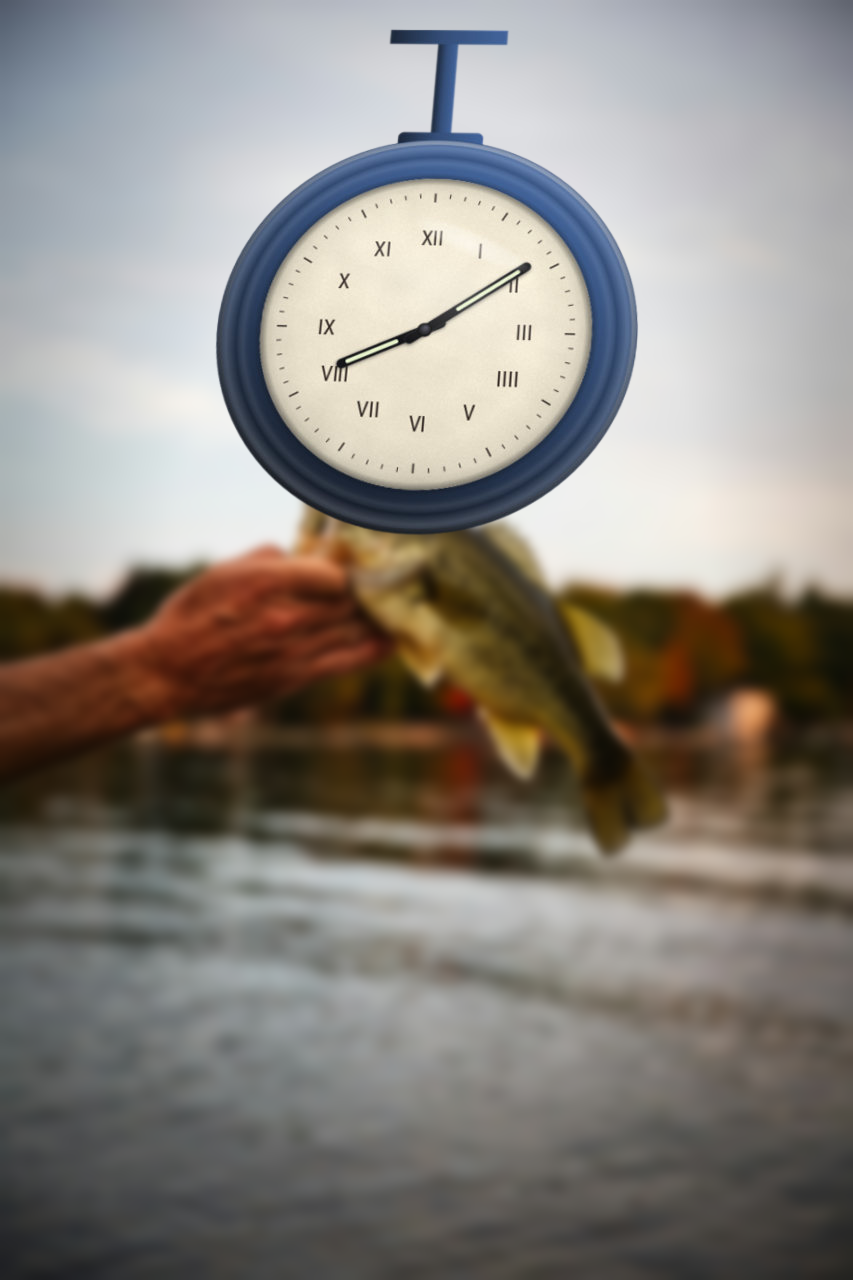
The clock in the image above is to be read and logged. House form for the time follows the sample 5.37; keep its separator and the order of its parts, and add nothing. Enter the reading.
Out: 8.09
